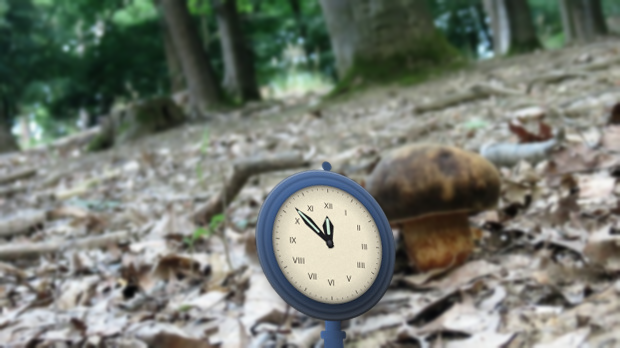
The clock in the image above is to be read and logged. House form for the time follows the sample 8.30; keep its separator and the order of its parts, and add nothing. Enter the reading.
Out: 11.52
